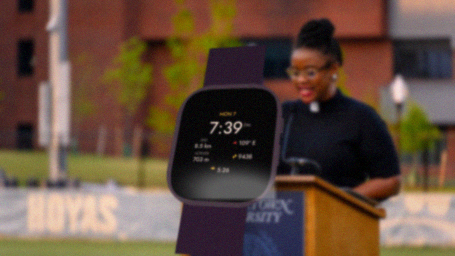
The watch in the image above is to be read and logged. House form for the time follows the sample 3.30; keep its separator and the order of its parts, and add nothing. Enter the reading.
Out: 7.39
